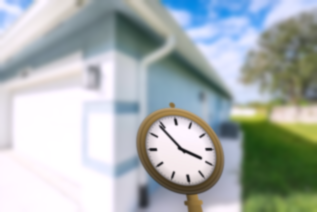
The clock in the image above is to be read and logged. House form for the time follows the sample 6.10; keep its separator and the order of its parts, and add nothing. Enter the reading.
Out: 3.54
